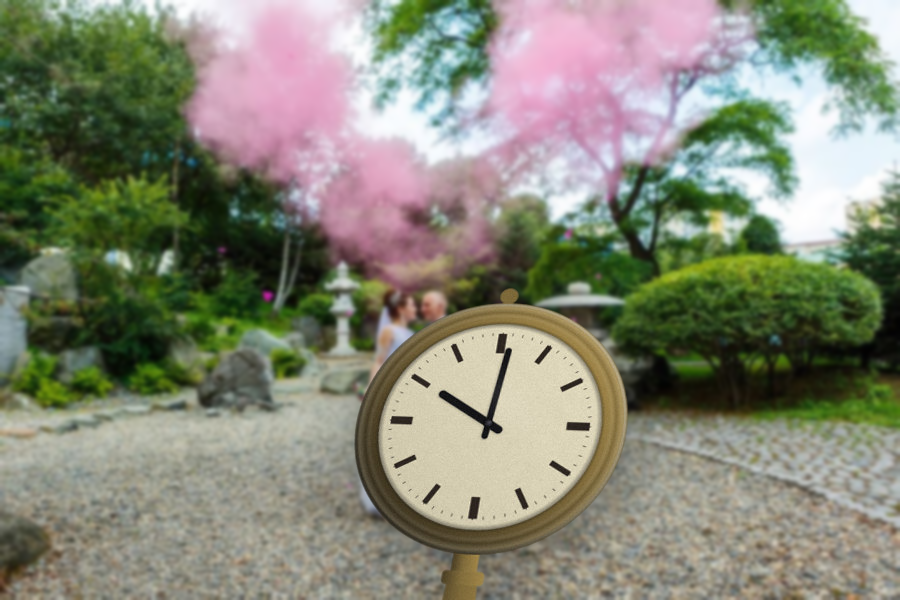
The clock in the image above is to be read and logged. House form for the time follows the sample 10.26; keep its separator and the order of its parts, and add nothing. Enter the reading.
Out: 10.01
